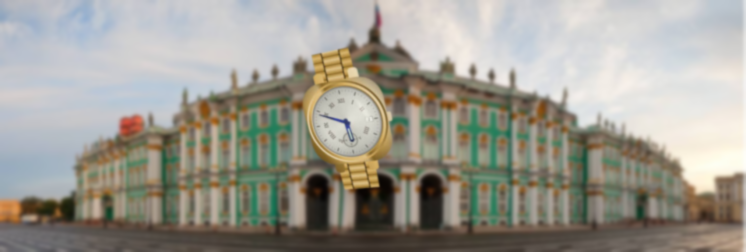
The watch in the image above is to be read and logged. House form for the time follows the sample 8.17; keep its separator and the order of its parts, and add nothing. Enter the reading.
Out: 5.49
